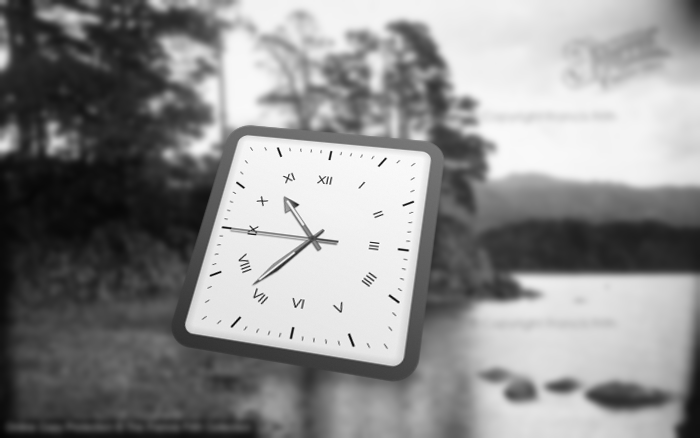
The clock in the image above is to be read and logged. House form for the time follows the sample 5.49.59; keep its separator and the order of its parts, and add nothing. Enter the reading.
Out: 10.36.45
